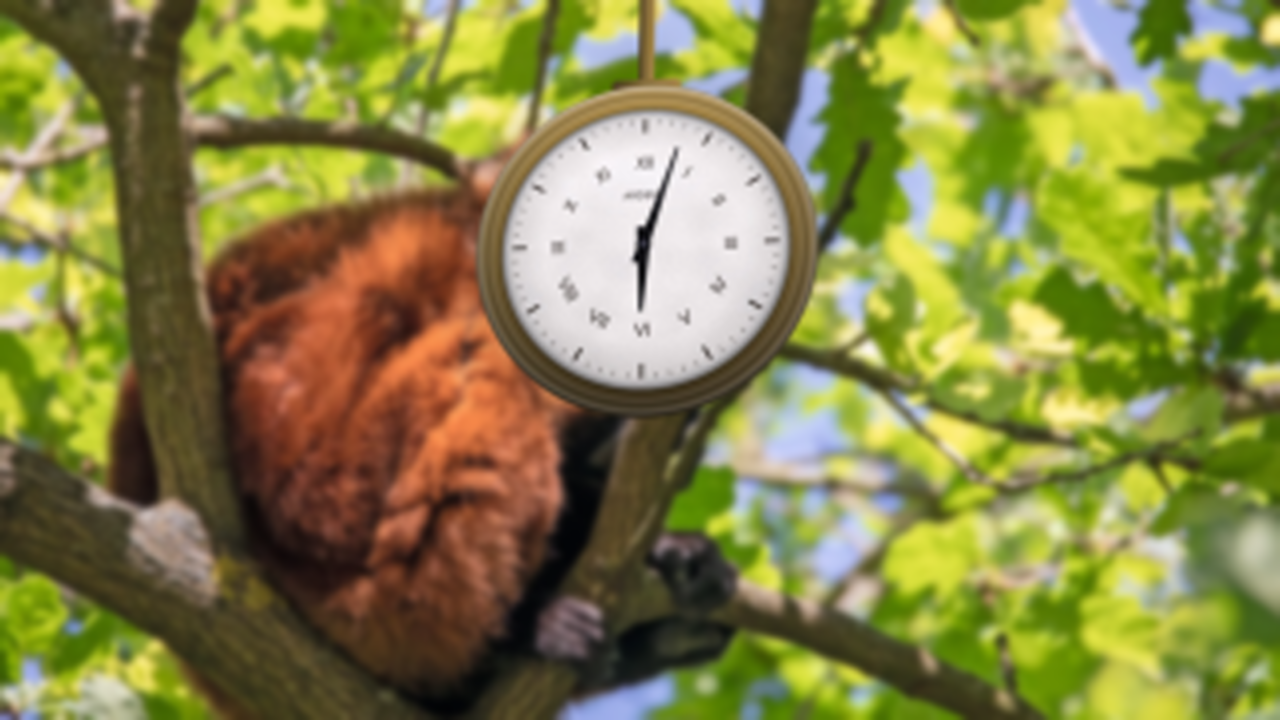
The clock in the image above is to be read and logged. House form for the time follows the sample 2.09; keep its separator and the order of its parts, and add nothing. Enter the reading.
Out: 6.03
